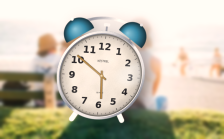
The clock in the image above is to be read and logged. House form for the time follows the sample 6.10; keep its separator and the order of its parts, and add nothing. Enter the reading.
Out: 5.51
